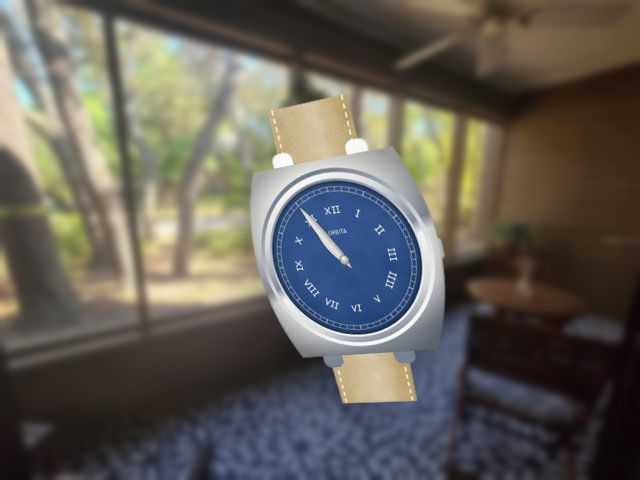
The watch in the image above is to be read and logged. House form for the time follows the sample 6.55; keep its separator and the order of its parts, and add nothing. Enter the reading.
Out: 10.55
